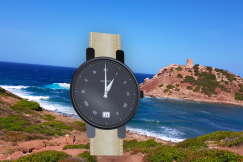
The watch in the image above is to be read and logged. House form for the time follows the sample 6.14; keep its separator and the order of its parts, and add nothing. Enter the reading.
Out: 1.00
